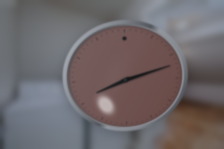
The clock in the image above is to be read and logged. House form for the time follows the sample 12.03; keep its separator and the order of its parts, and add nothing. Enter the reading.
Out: 8.12
